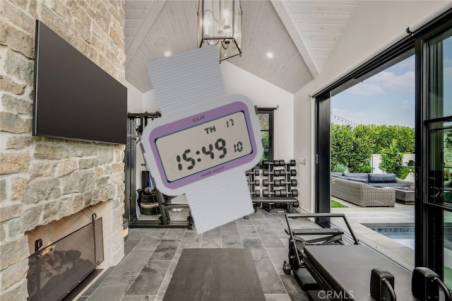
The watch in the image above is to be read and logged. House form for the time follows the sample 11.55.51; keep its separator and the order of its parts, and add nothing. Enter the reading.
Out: 15.49.10
